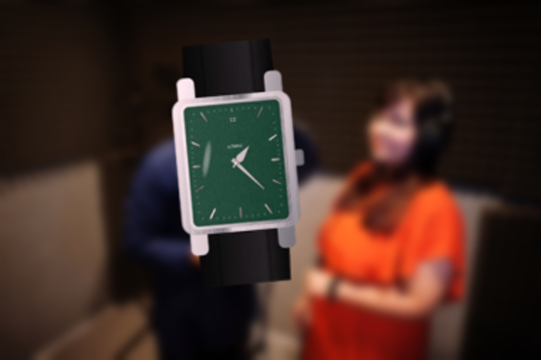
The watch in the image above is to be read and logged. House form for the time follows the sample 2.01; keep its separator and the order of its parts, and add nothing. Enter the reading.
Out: 1.23
